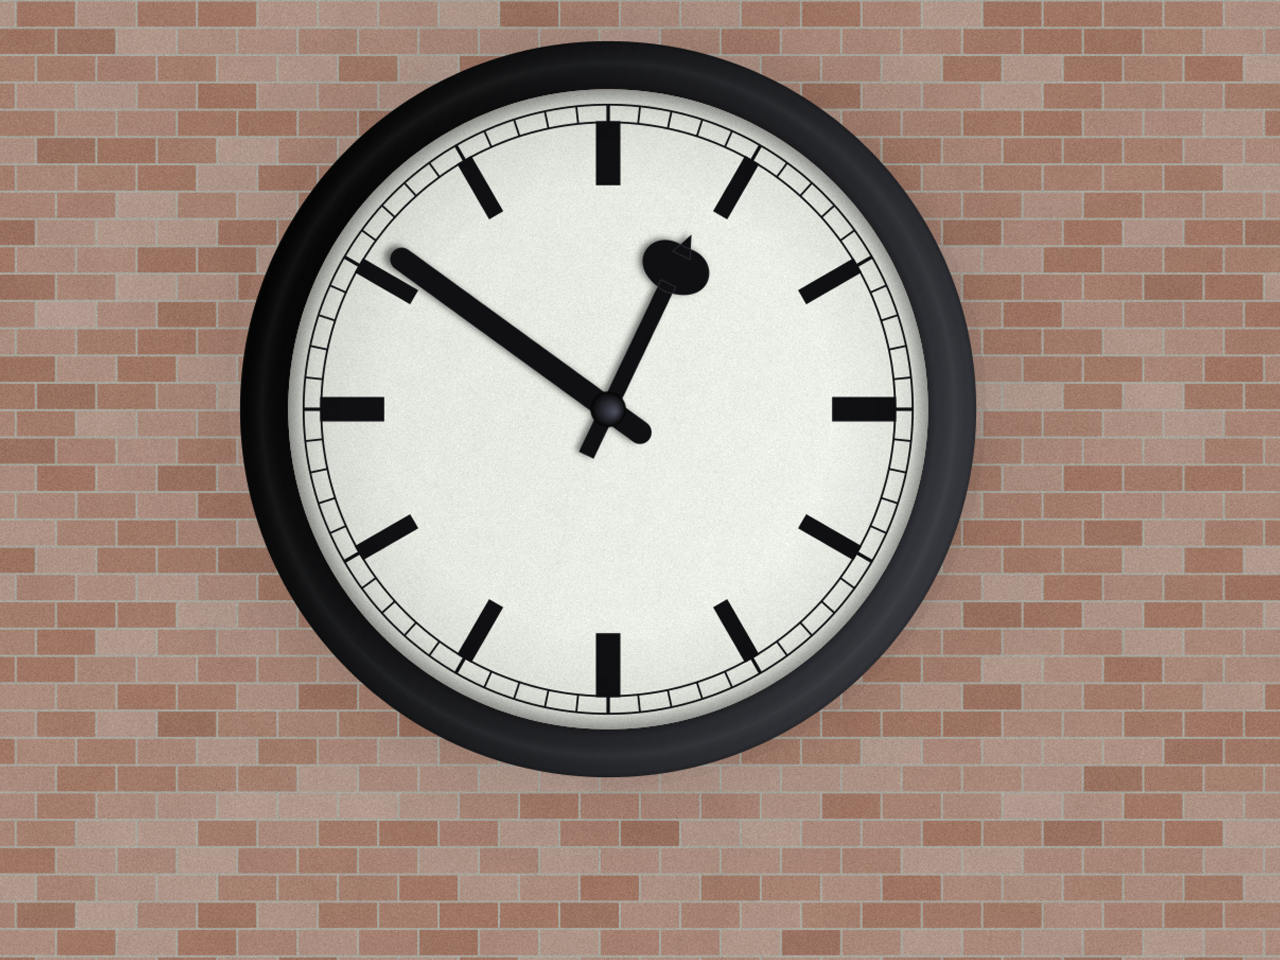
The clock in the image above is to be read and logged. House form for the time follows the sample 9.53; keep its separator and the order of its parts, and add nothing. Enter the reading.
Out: 12.51
